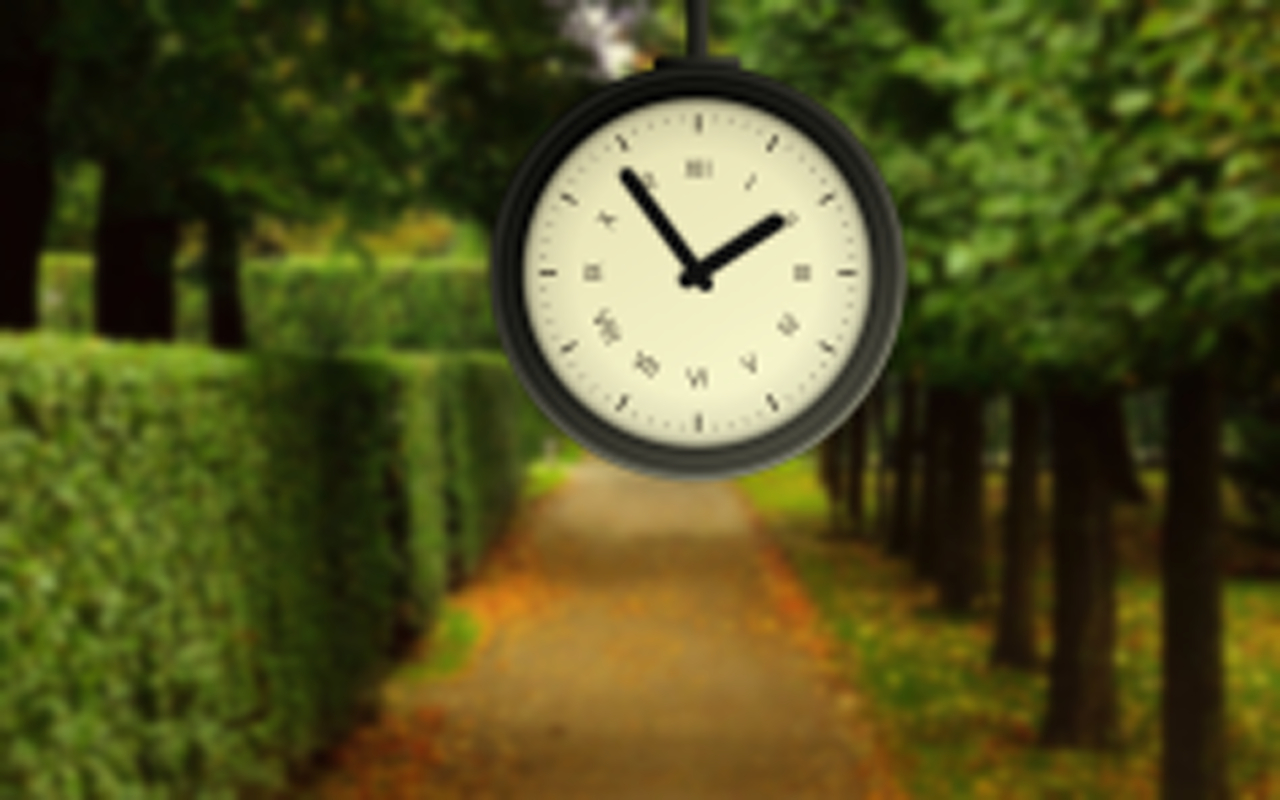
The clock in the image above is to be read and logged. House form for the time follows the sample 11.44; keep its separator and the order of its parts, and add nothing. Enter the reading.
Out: 1.54
